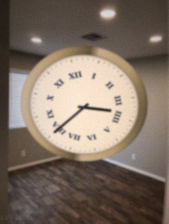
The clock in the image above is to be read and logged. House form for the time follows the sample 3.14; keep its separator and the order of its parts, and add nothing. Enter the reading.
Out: 3.40
